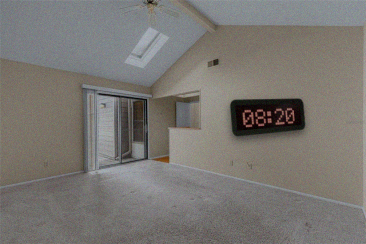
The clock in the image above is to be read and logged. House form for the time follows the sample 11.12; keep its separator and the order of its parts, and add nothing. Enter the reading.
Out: 8.20
